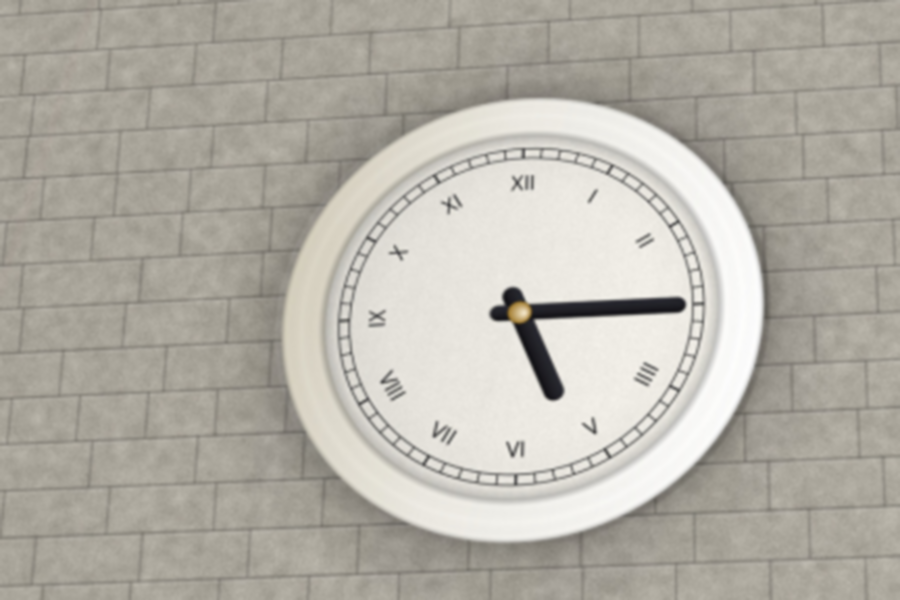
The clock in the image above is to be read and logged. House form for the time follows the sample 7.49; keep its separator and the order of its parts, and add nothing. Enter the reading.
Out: 5.15
